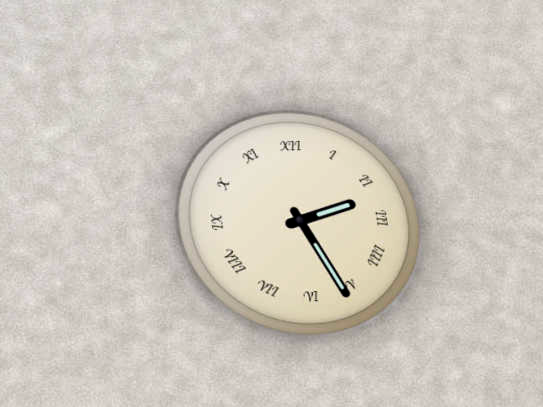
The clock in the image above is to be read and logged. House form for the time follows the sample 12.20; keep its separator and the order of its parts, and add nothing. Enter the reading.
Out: 2.26
